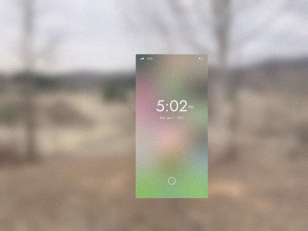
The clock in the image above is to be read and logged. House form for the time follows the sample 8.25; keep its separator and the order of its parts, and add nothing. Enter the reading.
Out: 5.02
